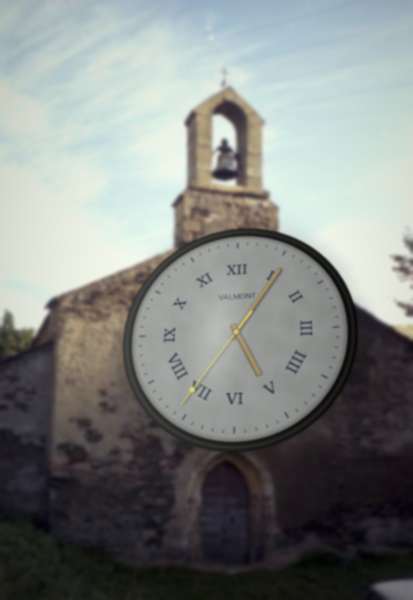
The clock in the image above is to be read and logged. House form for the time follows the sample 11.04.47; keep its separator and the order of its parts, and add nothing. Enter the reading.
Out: 5.05.36
